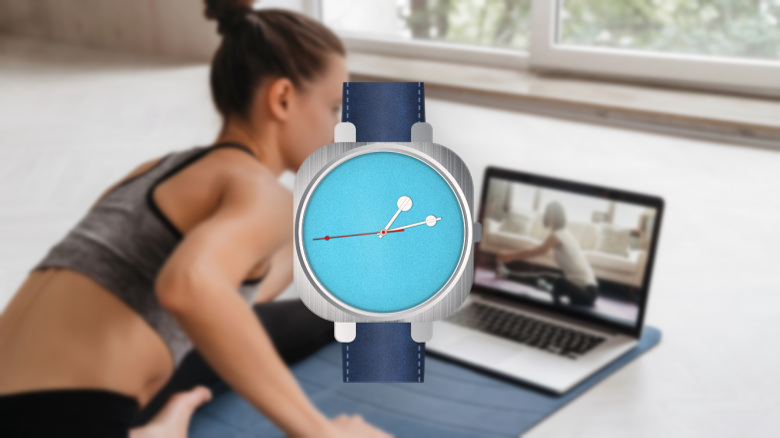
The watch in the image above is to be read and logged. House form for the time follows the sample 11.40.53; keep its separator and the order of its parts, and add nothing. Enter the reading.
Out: 1.12.44
